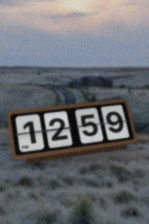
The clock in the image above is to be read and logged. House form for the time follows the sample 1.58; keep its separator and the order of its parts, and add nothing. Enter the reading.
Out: 12.59
